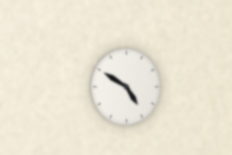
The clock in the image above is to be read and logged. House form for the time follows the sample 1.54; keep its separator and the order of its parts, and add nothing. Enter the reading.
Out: 4.50
